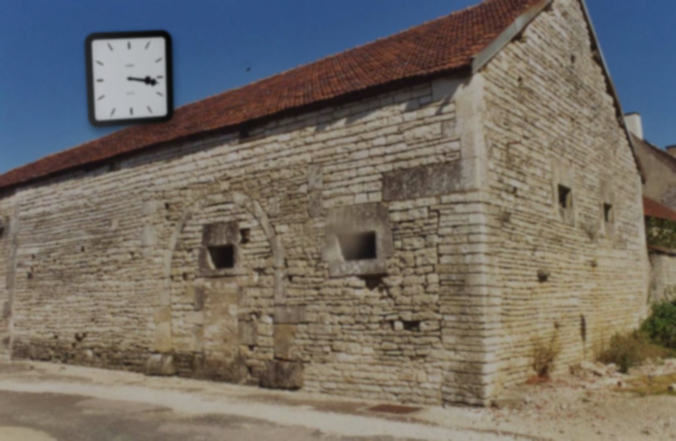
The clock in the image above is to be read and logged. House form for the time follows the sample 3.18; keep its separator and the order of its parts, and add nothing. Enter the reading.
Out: 3.17
